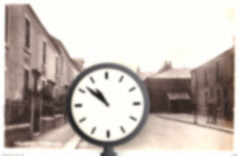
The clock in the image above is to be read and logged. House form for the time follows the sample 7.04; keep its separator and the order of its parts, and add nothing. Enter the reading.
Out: 10.52
